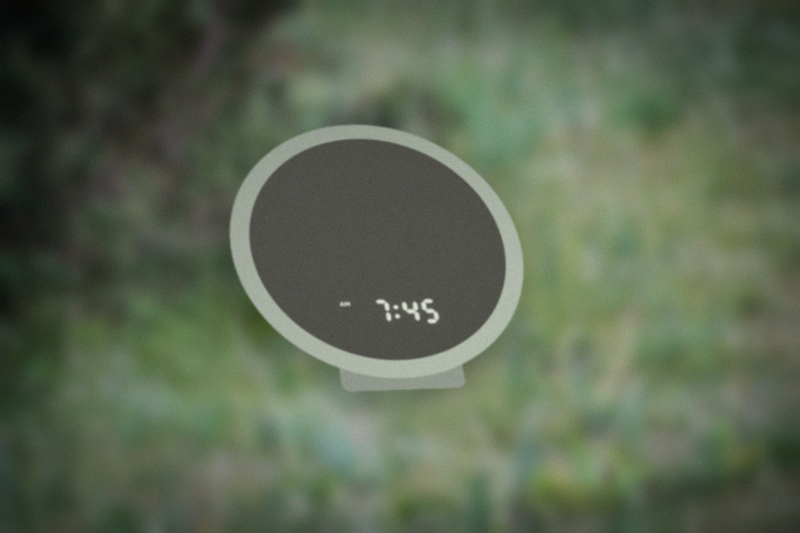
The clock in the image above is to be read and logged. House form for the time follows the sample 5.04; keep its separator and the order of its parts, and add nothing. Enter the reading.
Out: 7.45
